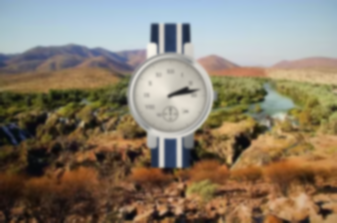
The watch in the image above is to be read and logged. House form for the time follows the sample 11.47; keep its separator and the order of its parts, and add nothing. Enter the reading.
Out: 2.13
